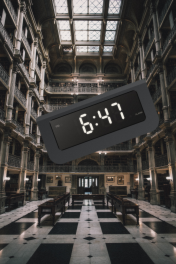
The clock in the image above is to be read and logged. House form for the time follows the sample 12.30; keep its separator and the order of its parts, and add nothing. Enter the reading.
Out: 6.47
